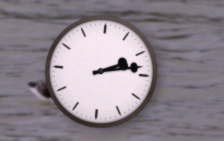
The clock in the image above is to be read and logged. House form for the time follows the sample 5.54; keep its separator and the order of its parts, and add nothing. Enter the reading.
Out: 2.13
